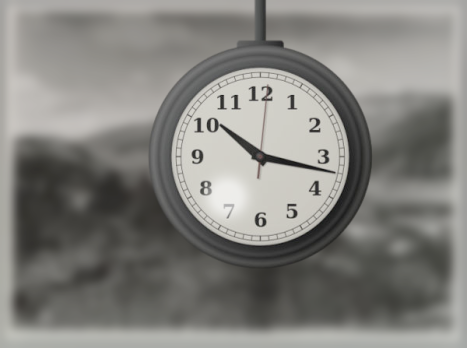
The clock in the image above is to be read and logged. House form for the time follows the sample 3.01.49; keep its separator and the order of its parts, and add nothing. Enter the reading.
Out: 10.17.01
